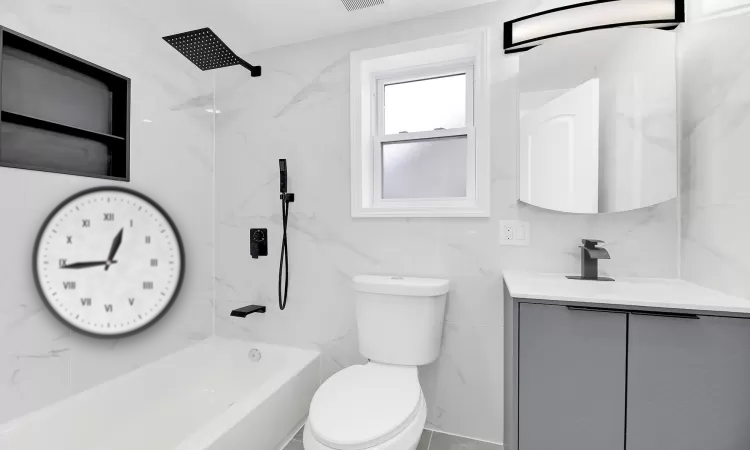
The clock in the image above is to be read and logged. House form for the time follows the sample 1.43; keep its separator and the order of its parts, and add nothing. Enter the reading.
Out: 12.44
